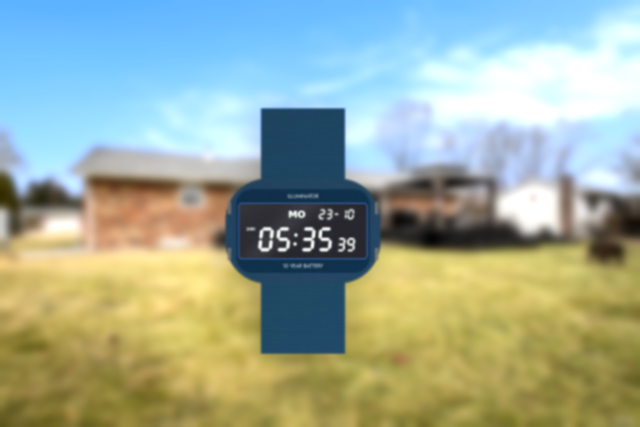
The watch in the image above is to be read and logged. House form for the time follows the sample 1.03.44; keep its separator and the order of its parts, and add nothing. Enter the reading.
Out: 5.35.39
